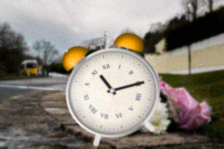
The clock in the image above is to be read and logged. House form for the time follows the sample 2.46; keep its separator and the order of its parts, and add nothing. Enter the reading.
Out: 11.15
